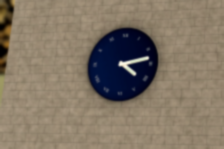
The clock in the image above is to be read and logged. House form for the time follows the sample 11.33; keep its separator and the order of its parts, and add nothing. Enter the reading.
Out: 4.13
